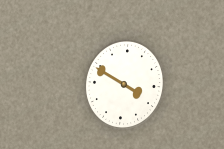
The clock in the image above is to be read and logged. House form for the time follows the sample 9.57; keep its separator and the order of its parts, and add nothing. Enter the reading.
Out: 3.49
